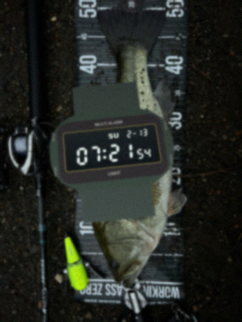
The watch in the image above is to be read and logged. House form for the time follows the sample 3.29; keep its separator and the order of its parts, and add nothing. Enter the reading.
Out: 7.21
